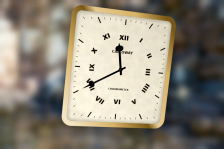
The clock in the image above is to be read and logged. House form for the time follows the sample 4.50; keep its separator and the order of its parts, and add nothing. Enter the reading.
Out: 11.40
